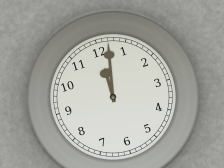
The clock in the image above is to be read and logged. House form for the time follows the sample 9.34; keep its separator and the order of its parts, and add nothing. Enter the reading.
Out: 12.02
